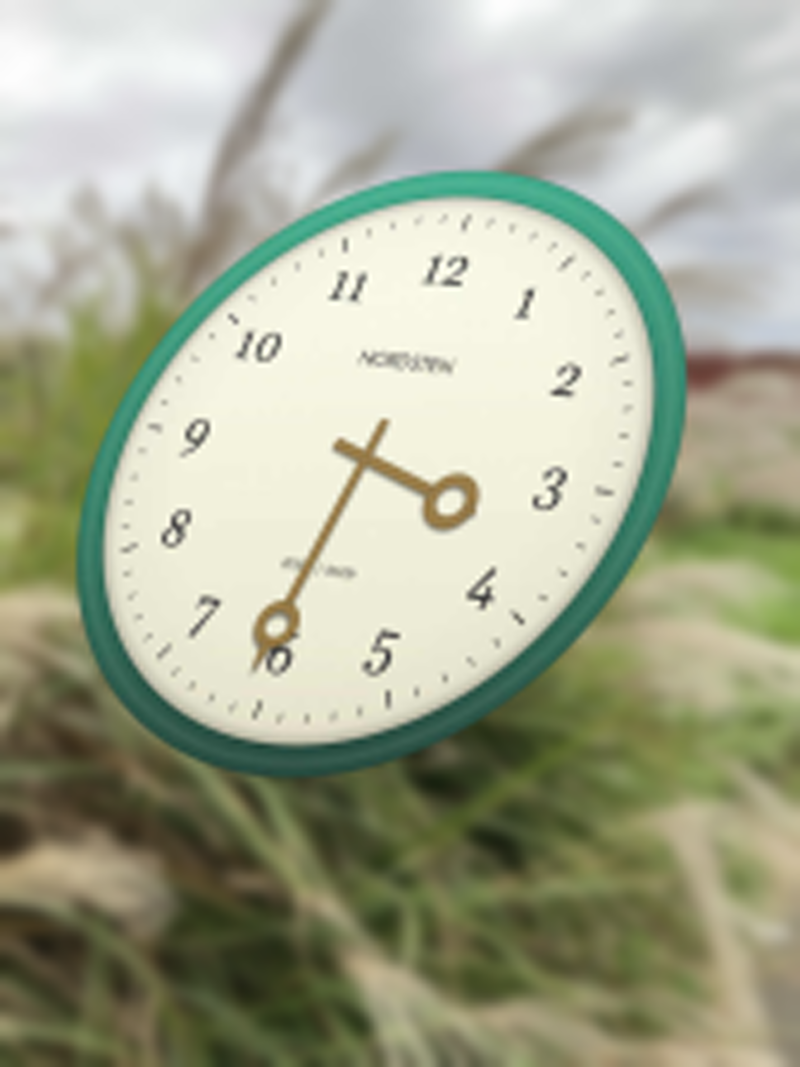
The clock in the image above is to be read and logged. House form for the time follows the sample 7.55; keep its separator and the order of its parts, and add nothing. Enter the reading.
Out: 3.31
